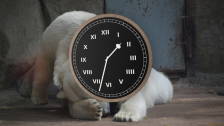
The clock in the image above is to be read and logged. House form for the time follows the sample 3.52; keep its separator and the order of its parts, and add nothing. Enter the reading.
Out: 1.33
